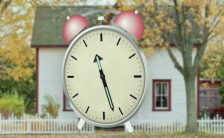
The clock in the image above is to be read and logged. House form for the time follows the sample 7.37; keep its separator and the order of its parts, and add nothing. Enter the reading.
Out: 11.27
